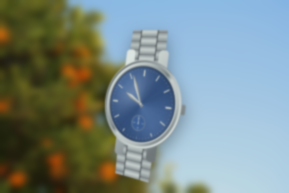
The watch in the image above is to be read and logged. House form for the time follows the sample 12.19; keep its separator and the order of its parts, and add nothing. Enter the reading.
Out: 9.56
